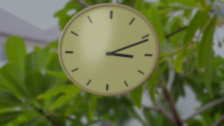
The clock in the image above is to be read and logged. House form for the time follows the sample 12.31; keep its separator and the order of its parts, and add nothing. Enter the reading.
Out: 3.11
